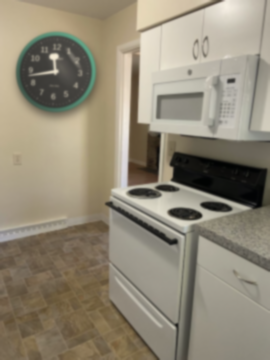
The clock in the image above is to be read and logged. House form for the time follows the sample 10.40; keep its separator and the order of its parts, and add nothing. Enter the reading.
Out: 11.43
